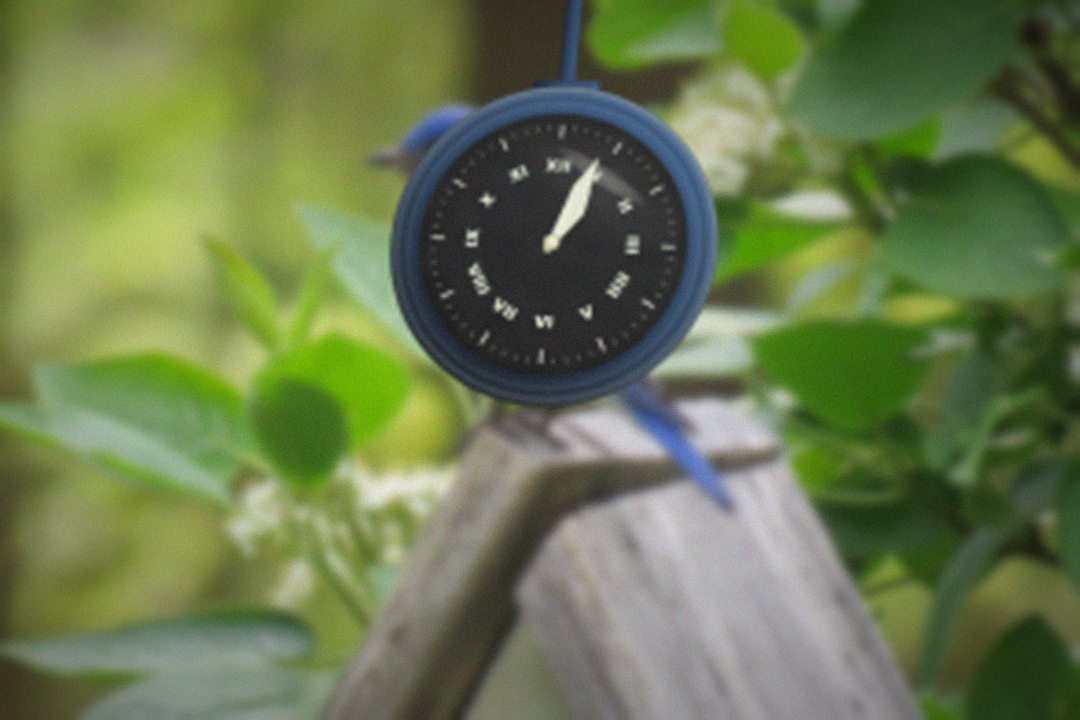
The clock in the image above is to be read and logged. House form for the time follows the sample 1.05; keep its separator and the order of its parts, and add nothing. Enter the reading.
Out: 1.04
